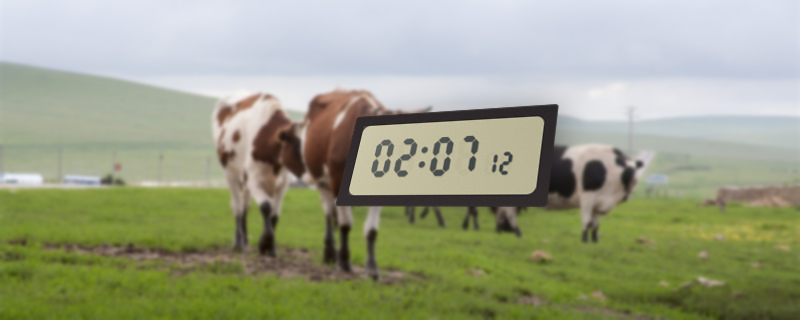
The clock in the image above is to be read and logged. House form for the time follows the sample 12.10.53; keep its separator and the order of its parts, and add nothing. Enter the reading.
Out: 2.07.12
